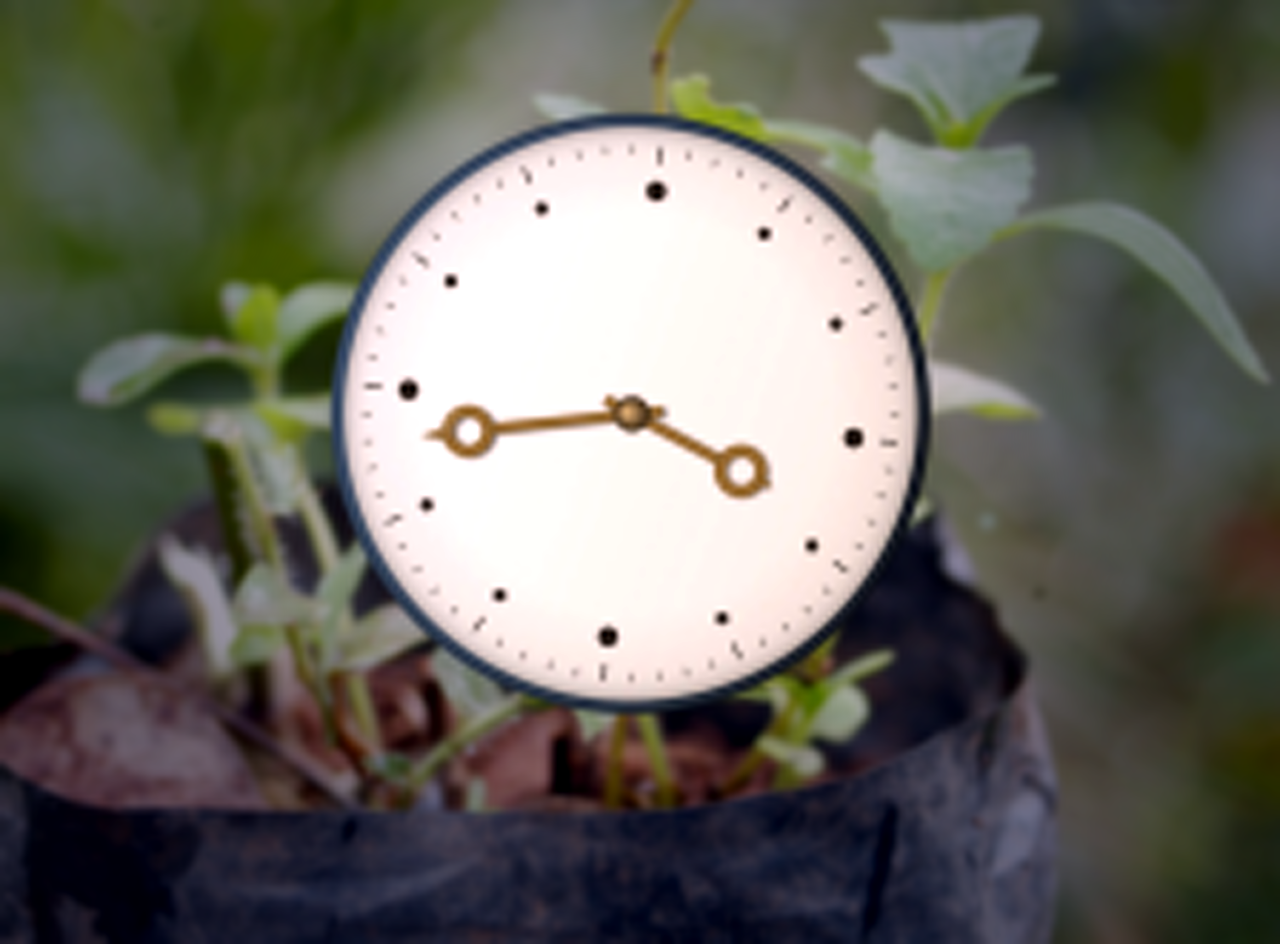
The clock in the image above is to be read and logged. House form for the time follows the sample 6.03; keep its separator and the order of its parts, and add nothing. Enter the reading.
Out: 3.43
